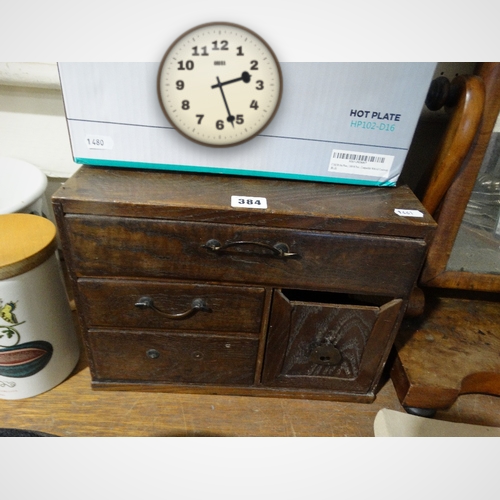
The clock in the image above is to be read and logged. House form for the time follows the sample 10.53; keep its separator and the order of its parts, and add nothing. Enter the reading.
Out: 2.27
